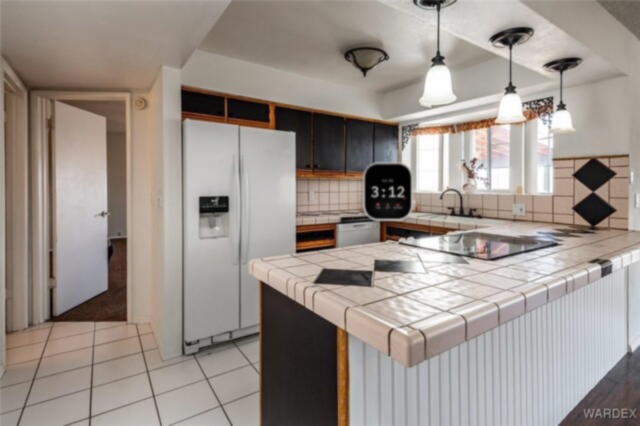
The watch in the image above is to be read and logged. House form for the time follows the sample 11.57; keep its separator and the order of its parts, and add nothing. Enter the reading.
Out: 3.12
